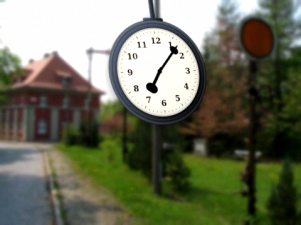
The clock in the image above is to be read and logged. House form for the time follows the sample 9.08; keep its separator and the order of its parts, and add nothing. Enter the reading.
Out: 7.07
